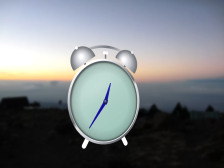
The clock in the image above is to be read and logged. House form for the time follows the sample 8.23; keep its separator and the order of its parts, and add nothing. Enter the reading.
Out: 12.36
